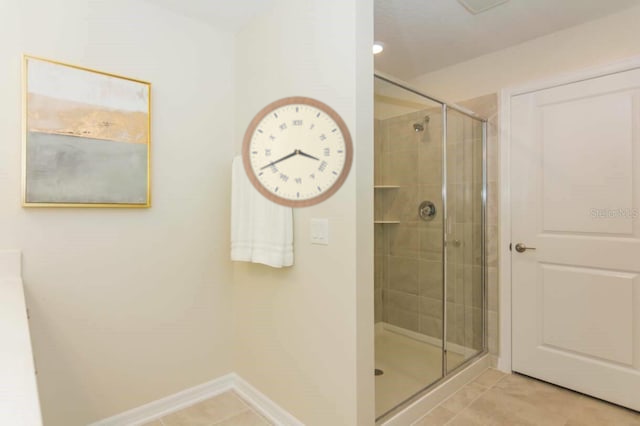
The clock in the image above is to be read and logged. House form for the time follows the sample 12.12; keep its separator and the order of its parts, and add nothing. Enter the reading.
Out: 3.41
